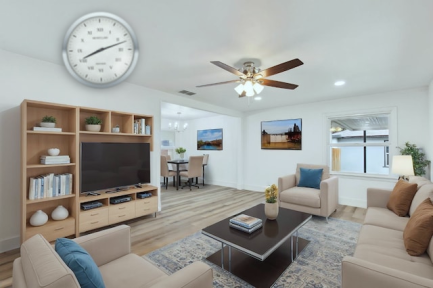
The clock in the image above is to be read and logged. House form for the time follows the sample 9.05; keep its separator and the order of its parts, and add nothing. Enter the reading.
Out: 8.12
